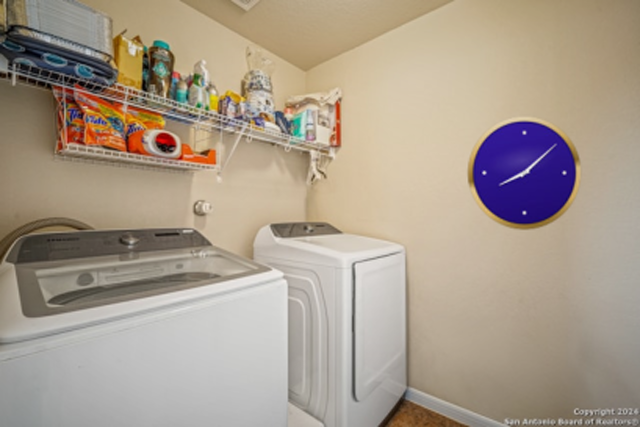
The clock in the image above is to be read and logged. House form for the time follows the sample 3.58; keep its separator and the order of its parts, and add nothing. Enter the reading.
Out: 8.08
